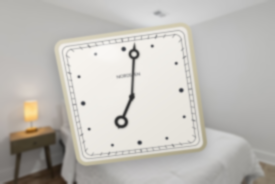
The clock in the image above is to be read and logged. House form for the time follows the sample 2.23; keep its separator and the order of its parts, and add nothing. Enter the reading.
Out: 7.02
